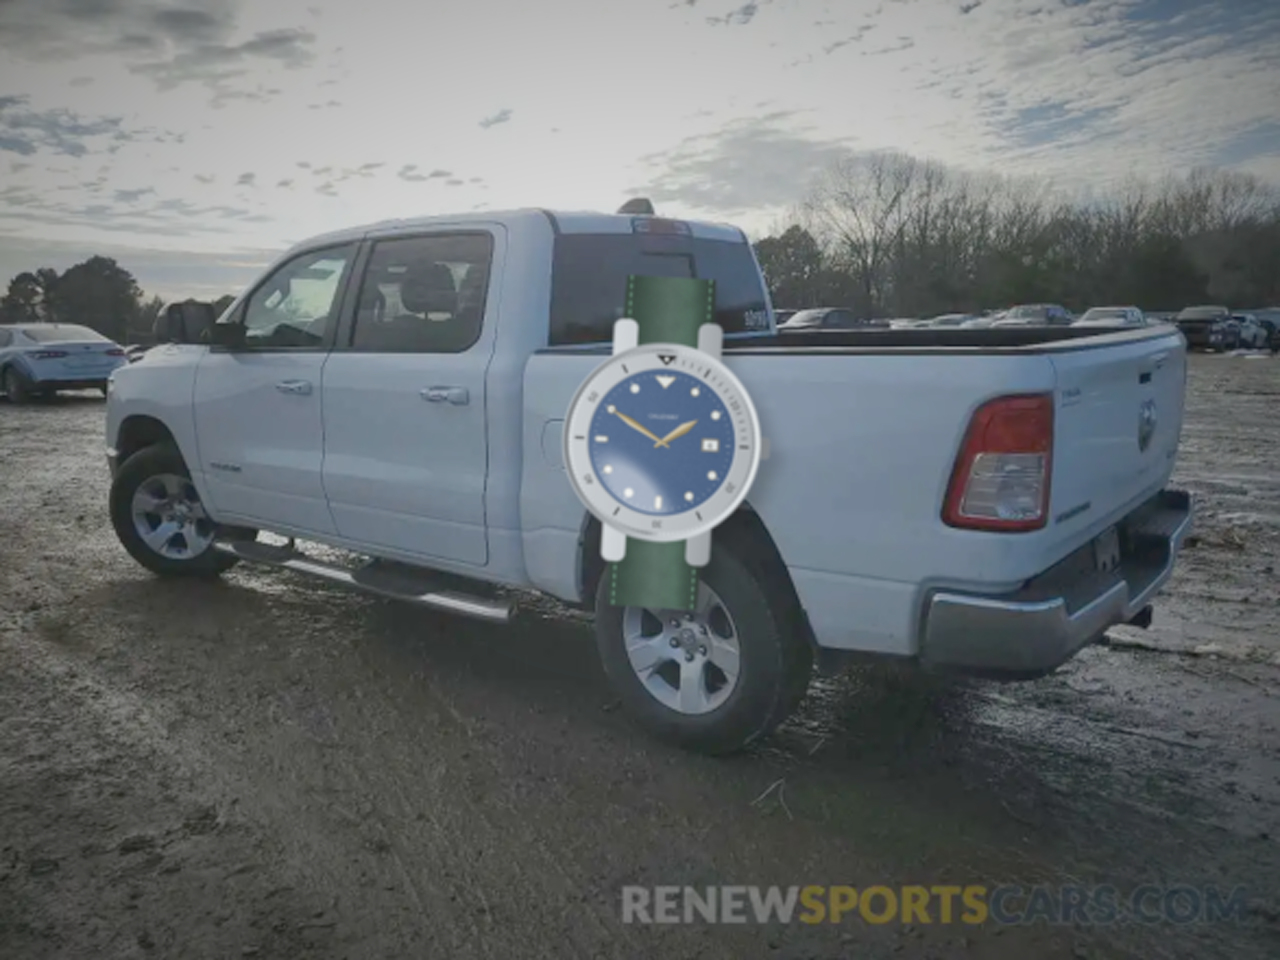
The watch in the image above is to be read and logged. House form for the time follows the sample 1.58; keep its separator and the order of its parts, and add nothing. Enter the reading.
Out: 1.50
